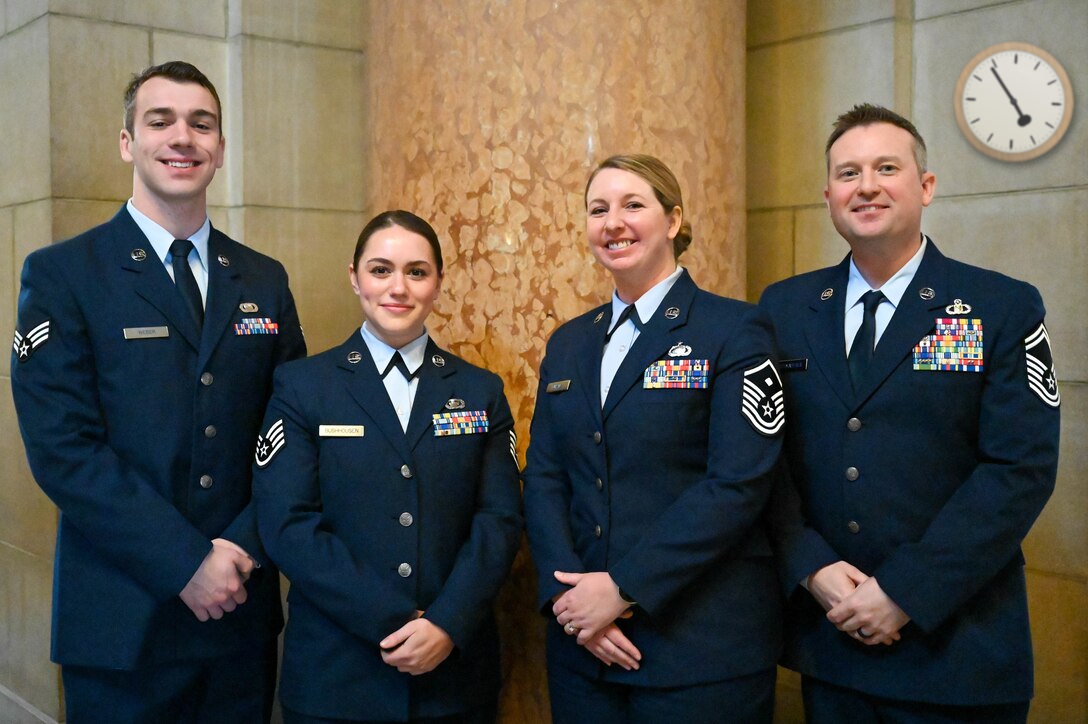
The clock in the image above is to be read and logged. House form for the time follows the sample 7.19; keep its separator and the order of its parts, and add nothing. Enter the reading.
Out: 4.54
